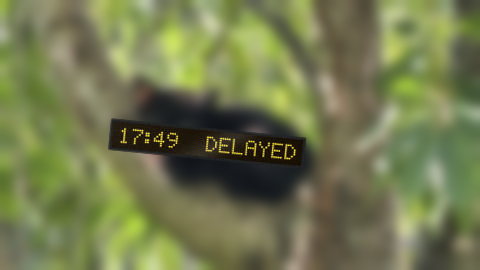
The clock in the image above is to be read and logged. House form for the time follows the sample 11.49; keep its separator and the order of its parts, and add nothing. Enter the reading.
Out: 17.49
